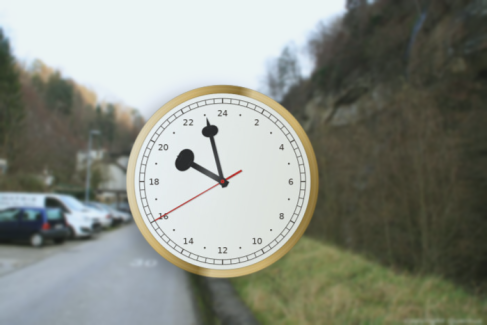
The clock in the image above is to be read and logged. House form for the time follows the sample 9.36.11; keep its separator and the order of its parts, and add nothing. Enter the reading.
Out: 19.57.40
